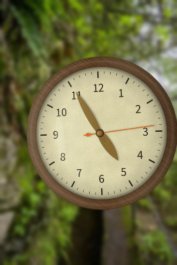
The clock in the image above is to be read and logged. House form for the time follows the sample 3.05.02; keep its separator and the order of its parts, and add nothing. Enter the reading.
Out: 4.55.14
